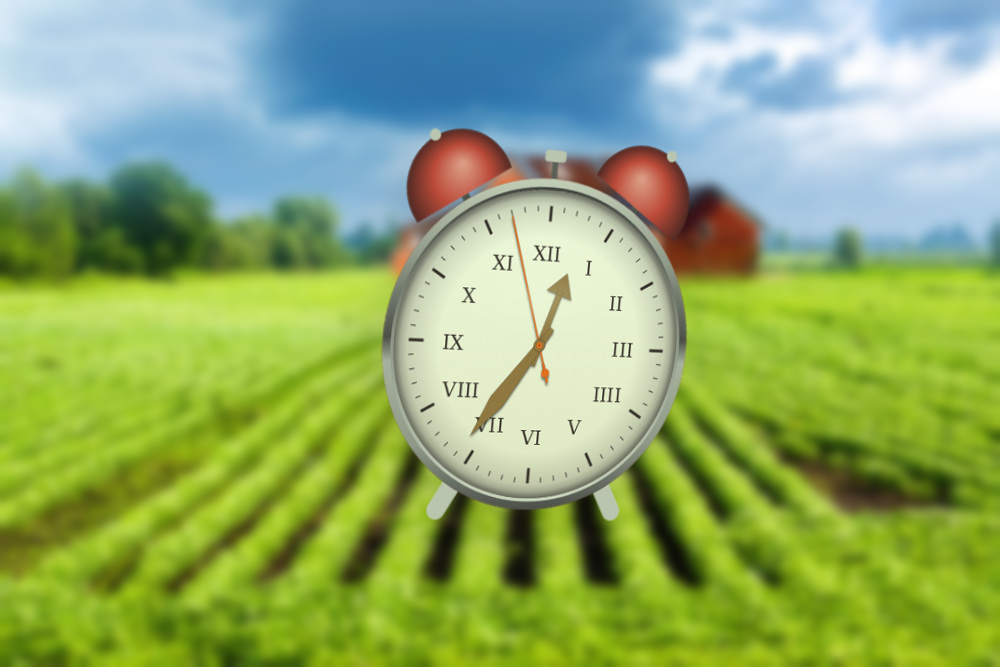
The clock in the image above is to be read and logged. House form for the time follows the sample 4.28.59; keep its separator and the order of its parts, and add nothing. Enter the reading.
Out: 12.35.57
